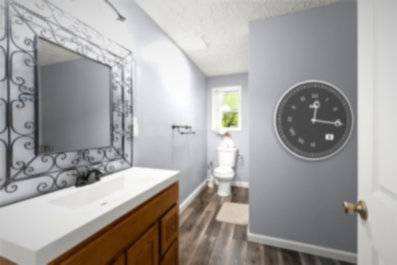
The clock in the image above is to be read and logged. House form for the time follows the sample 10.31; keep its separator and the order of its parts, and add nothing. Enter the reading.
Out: 12.16
